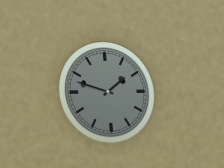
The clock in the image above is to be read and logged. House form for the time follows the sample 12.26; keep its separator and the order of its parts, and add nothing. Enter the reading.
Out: 1.48
